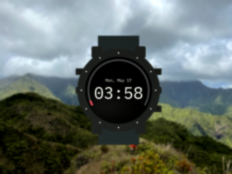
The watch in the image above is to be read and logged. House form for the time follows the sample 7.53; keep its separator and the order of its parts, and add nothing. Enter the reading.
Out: 3.58
